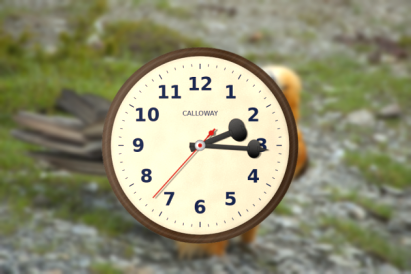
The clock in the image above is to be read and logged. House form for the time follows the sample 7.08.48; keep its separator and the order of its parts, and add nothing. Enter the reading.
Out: 2.15.37
